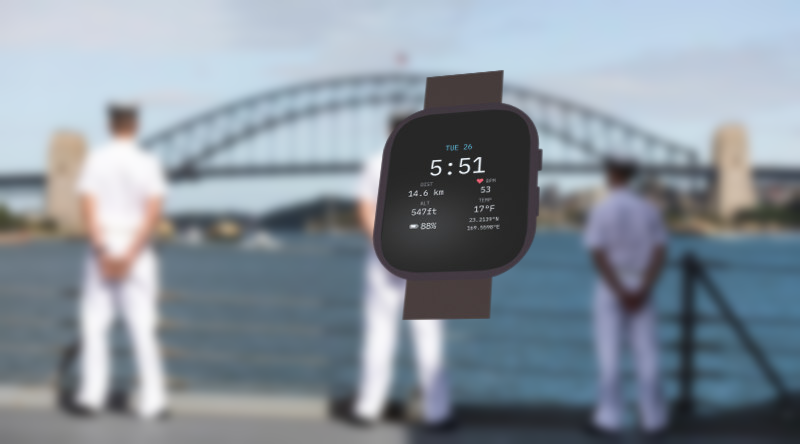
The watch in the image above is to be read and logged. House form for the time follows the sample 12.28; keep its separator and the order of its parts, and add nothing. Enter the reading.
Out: 5.51
